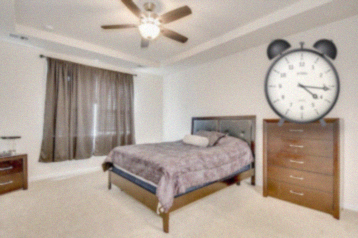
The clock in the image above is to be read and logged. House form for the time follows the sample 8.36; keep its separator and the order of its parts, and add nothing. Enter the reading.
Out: 4.16
